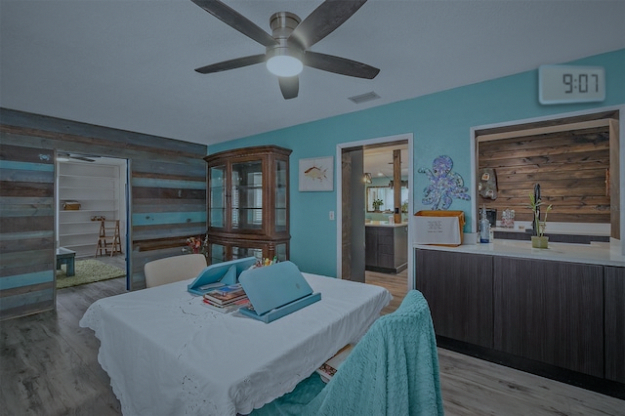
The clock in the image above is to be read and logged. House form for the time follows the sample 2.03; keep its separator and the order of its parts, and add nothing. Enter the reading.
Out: 9.07
